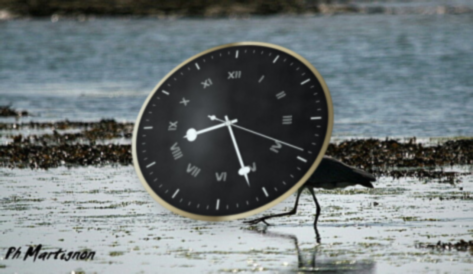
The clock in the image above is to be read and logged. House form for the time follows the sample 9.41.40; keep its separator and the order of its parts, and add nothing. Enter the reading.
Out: 8.26.19
